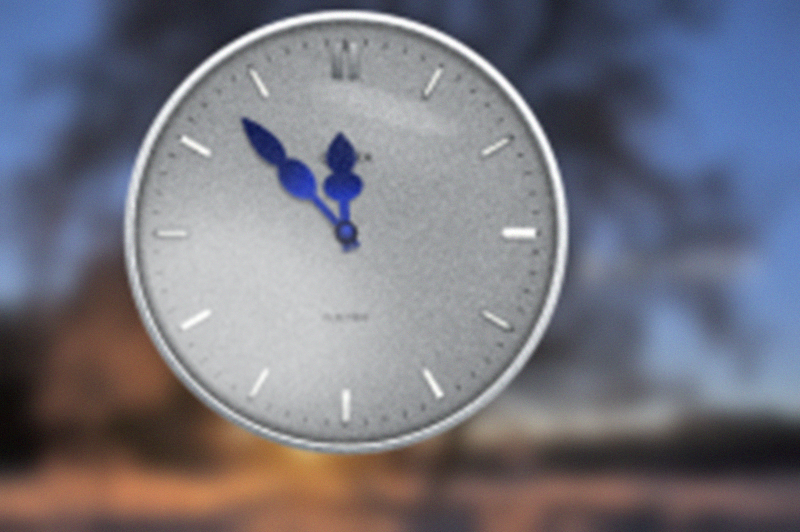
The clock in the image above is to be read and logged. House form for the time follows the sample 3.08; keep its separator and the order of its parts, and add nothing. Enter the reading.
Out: 11.53
